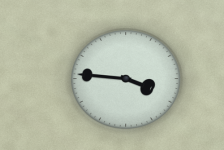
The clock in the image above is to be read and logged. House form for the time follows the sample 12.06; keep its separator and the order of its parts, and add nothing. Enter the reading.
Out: 3.46
